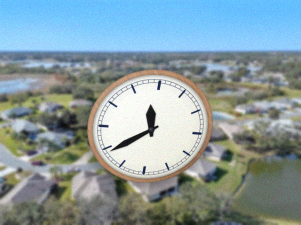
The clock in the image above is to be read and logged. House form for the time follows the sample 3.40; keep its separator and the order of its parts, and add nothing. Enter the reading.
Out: 11.39
